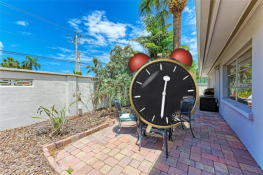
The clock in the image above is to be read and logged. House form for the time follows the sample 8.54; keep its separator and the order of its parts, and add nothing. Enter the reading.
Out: 12.32
